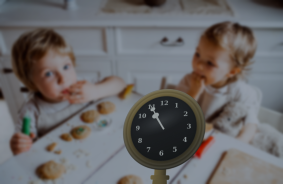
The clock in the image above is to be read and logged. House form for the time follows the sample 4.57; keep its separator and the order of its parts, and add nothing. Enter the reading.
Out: 10.55
